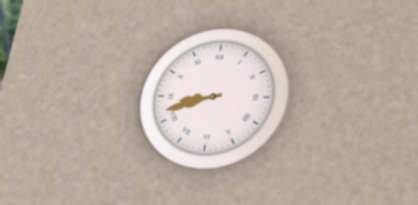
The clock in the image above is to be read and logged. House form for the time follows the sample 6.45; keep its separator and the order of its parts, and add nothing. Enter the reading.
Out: 8.42
